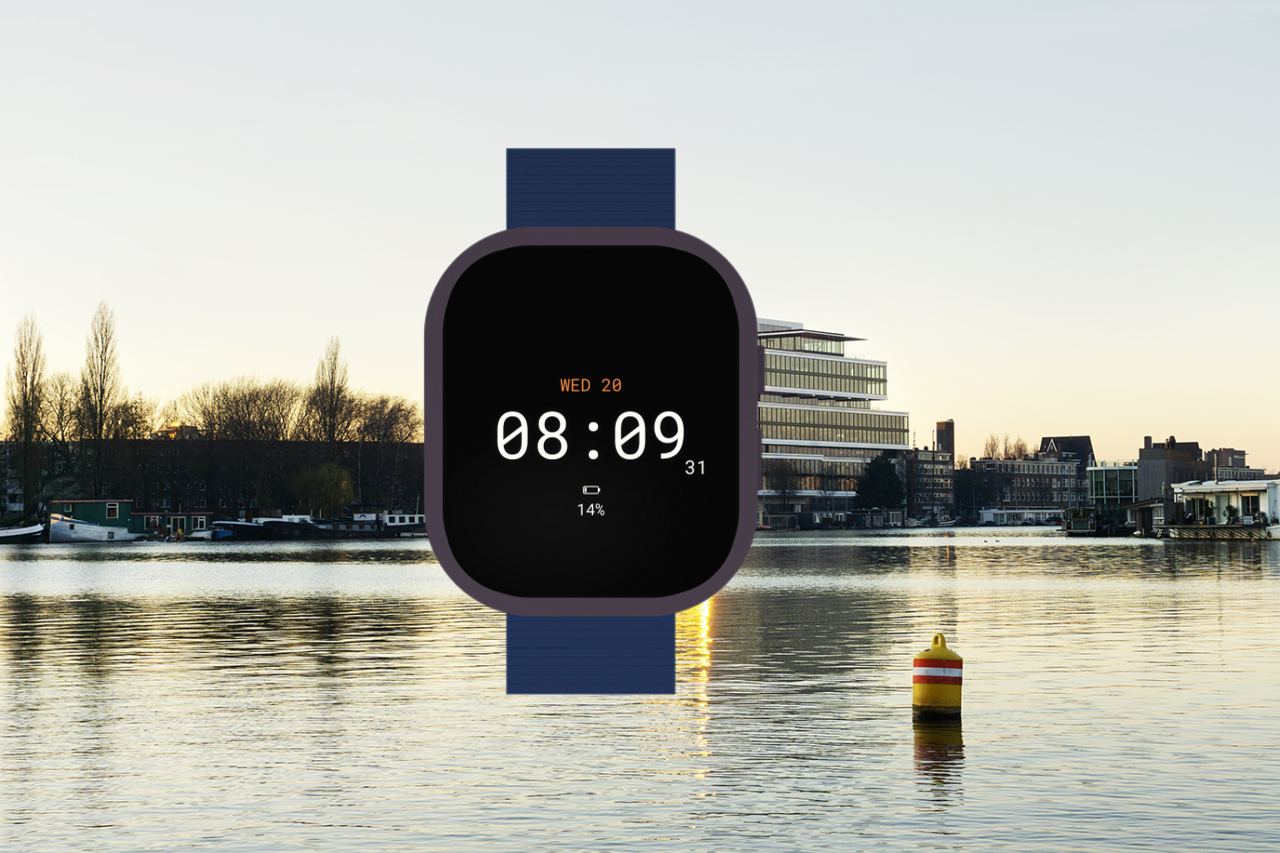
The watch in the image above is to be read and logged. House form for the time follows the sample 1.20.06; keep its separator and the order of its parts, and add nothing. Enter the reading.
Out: 8.09.31
